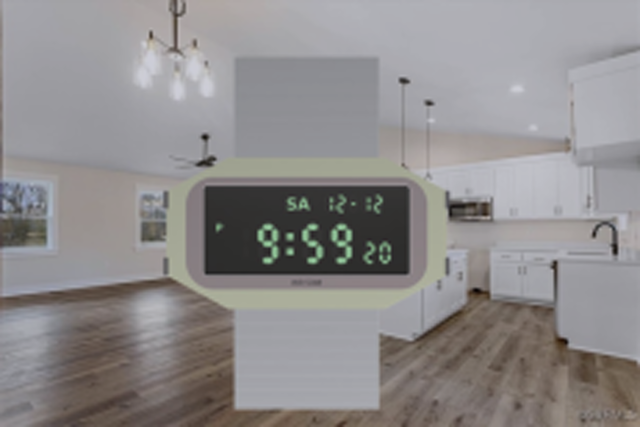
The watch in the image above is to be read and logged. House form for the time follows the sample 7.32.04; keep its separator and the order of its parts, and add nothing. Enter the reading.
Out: 9.59.20
